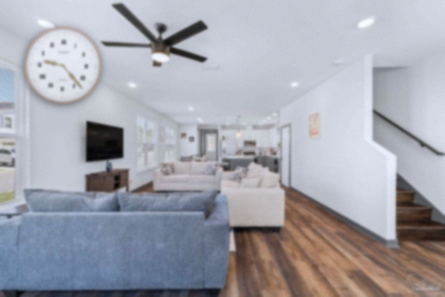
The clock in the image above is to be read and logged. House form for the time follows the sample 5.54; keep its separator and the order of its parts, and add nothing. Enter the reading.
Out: 9.23
